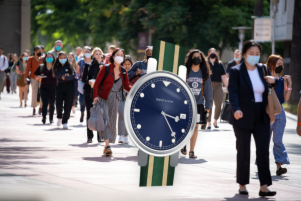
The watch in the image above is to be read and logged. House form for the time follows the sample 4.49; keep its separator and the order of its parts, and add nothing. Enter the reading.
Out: 3.24
